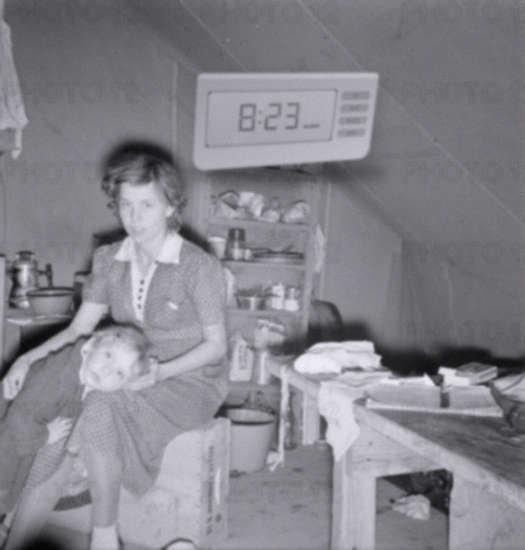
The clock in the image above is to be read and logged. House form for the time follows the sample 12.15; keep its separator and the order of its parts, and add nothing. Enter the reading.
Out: 8.23
